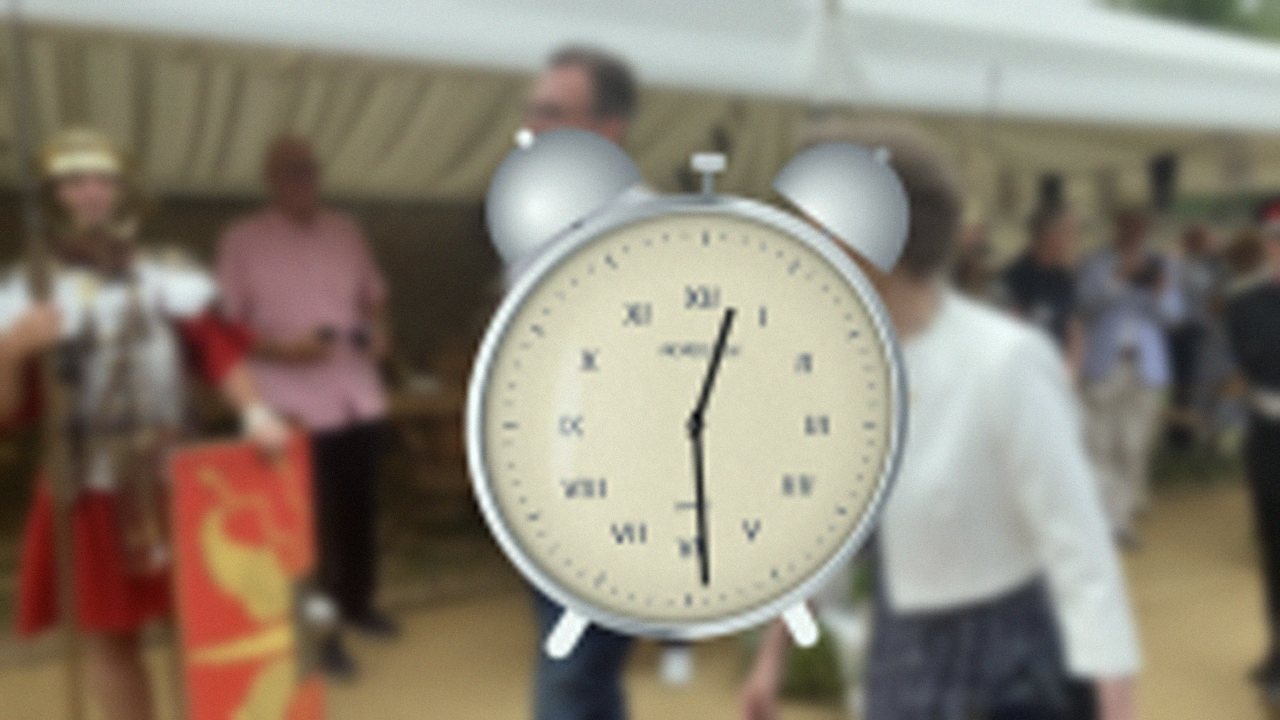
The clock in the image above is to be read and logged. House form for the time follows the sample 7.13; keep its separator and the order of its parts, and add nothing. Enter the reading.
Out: 12.29
